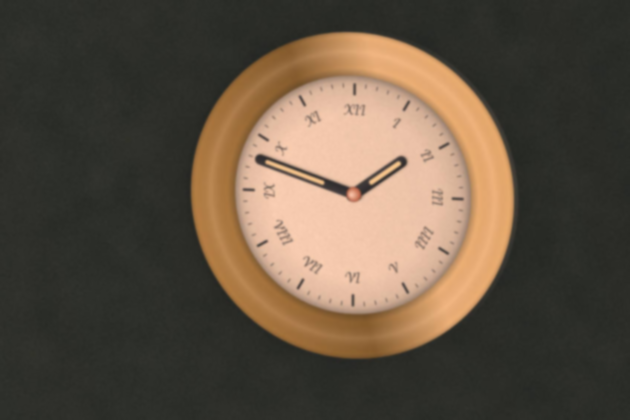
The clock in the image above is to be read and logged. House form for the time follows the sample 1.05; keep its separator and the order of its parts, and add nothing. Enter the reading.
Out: 1.48
